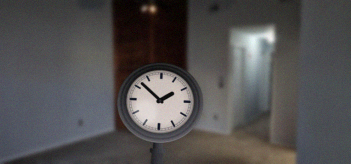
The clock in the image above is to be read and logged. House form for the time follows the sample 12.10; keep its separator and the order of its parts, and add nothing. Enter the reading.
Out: 1.52
